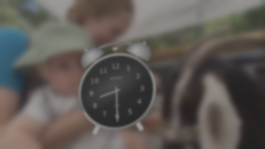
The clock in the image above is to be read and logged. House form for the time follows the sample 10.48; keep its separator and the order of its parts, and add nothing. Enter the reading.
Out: 8.30
